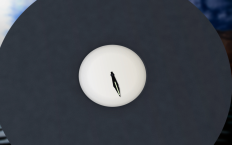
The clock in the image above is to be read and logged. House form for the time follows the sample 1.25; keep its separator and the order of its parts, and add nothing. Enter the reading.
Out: 5.27
